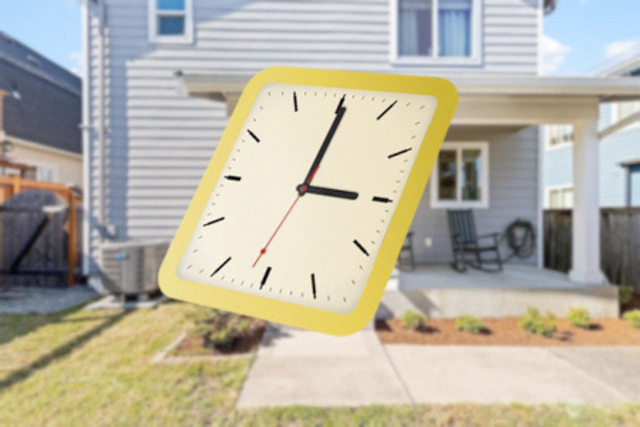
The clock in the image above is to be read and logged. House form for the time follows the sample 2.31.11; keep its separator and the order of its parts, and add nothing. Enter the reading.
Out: 3.00.32
